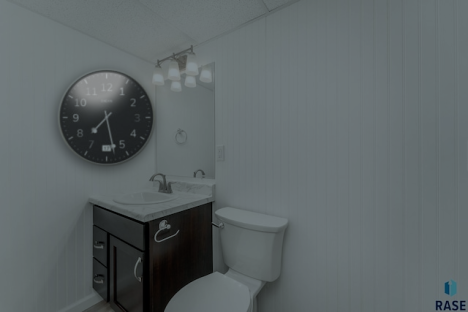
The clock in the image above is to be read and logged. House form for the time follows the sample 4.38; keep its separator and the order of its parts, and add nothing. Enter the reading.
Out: 7.28
